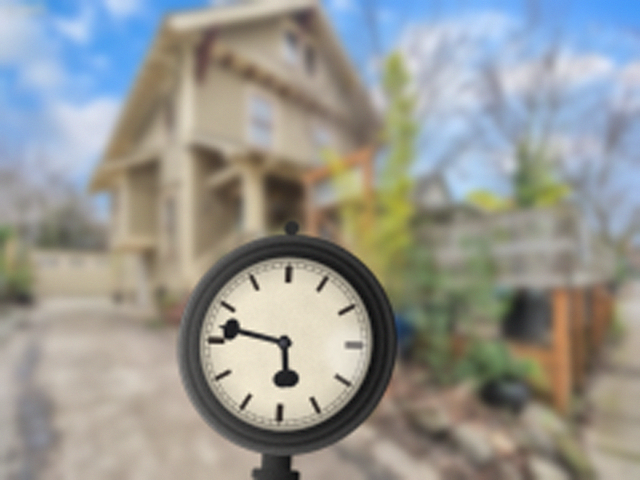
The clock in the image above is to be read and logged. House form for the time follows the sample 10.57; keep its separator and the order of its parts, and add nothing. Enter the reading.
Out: 5.47
